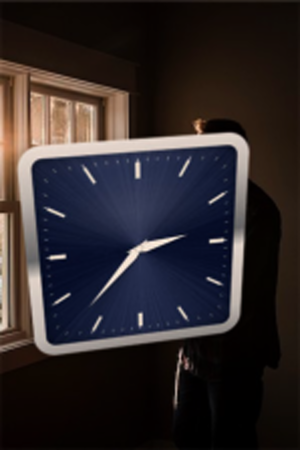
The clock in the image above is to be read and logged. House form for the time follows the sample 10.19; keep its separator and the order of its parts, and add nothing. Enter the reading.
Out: 2.37
